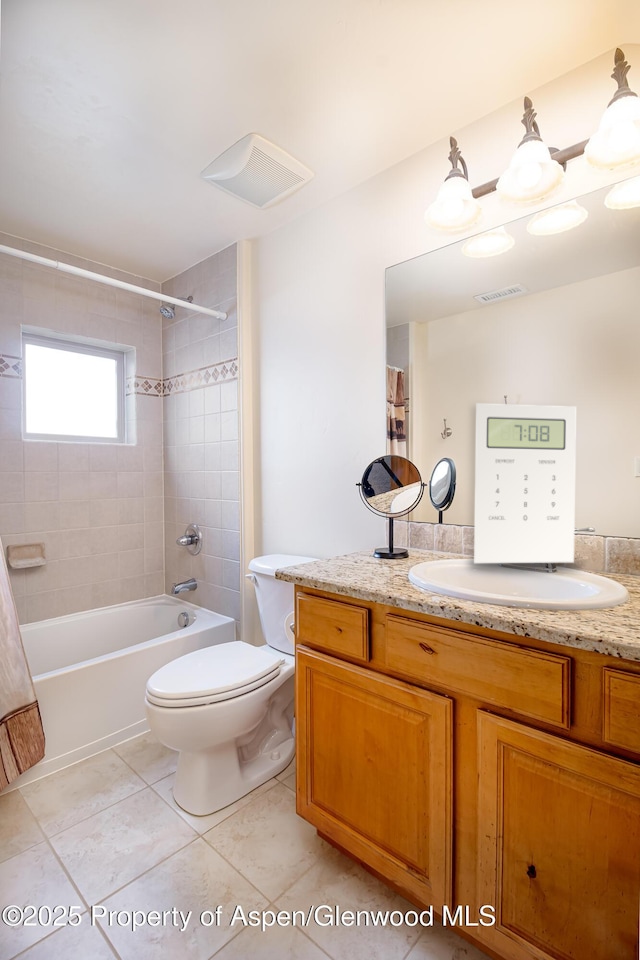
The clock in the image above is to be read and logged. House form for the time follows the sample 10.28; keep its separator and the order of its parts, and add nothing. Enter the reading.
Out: 7.08
